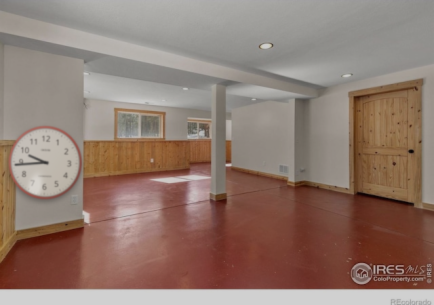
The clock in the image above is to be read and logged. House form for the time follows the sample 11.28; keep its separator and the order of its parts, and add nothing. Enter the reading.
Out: 9.44
